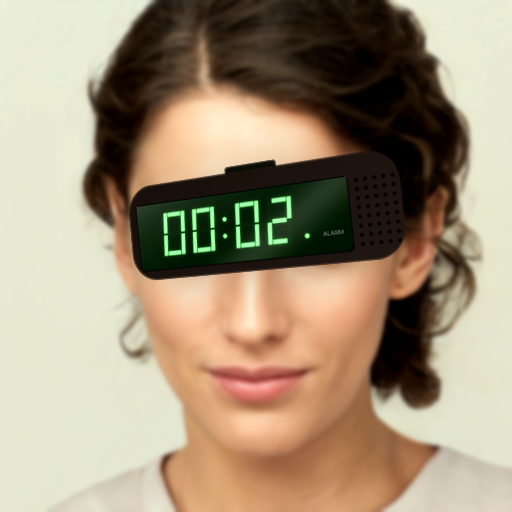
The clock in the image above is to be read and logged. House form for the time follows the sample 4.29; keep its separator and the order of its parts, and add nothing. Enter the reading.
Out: 0.02
